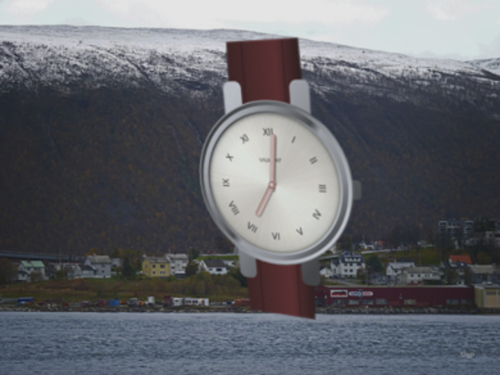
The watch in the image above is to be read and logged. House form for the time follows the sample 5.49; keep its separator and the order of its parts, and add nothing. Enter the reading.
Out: 7.01
